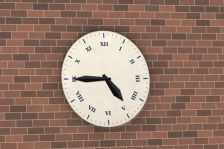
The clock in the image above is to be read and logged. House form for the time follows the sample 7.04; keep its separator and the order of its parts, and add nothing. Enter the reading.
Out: 4.45
